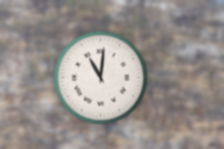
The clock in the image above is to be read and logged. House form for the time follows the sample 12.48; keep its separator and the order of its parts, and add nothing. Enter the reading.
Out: 11.01
